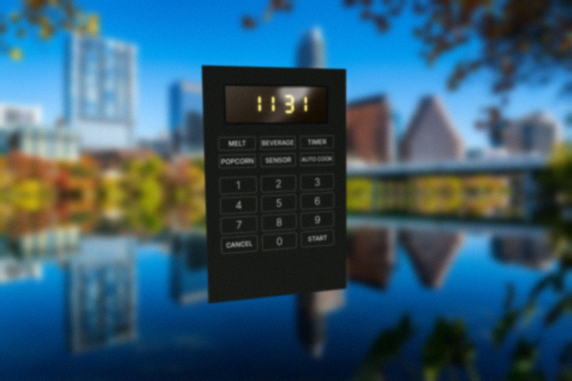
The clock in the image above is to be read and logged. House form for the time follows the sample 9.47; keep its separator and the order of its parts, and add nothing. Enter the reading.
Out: 11.31
